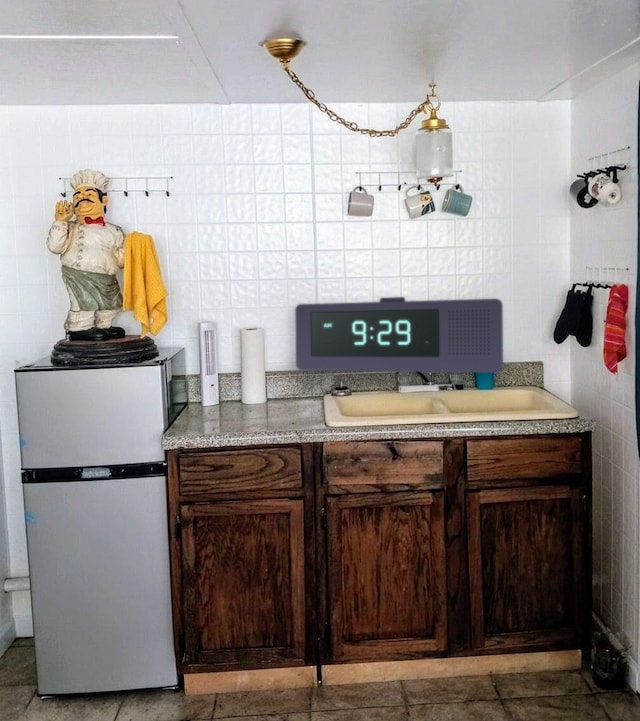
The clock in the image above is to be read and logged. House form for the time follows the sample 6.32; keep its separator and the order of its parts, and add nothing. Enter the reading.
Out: 9.29
